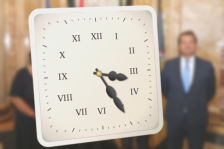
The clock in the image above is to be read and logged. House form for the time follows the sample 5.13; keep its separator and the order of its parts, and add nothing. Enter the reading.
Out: 3.25
